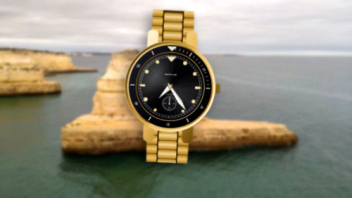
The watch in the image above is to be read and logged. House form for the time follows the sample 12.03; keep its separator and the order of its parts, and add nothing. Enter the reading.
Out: 7.24
